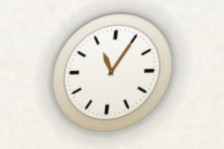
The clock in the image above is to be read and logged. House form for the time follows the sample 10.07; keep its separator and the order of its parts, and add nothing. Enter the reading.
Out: 11.05
